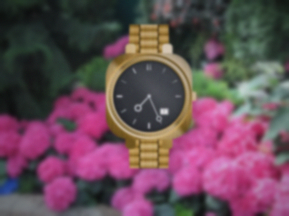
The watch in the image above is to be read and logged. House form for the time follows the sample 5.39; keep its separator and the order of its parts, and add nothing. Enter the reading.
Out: 7.26
